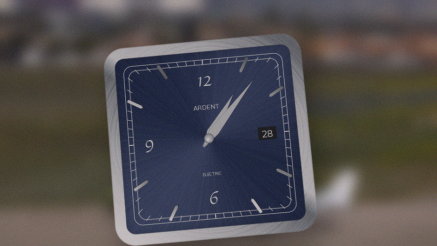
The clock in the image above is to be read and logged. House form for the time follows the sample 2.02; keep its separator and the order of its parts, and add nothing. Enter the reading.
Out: 1.07
